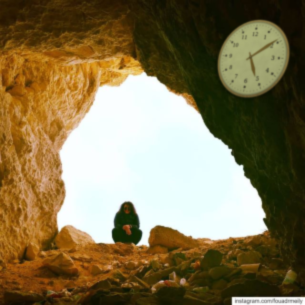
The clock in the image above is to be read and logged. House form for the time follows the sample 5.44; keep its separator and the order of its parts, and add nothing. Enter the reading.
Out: 5.09
